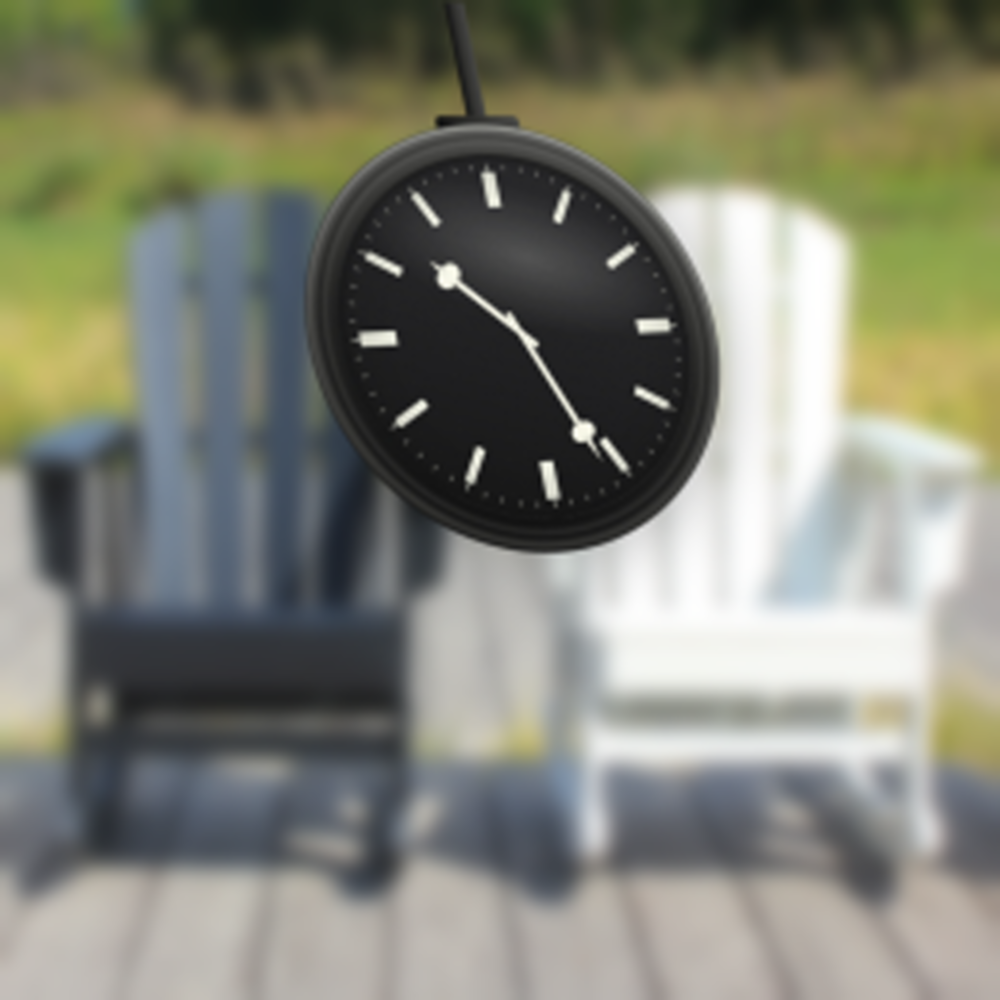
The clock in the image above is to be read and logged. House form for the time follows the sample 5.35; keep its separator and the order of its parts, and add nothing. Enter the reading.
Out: 10.26
